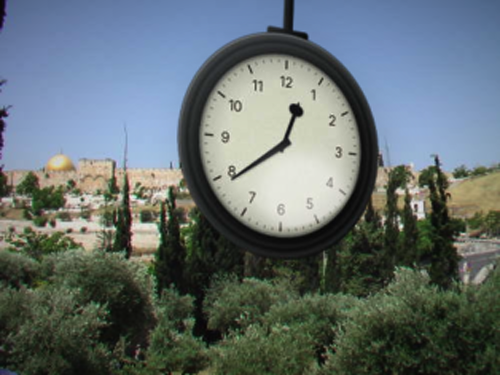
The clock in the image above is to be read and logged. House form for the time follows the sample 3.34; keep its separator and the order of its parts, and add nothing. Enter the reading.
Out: 12.39
